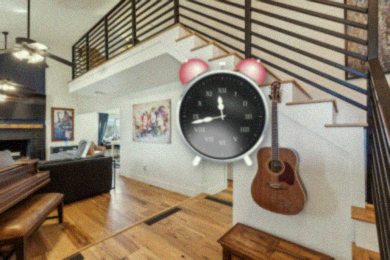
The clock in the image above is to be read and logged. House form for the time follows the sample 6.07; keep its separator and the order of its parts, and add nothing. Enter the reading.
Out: 11.43
